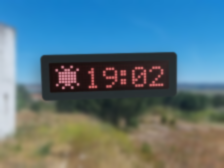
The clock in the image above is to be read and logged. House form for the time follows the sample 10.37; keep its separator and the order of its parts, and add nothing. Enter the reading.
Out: 19.02
